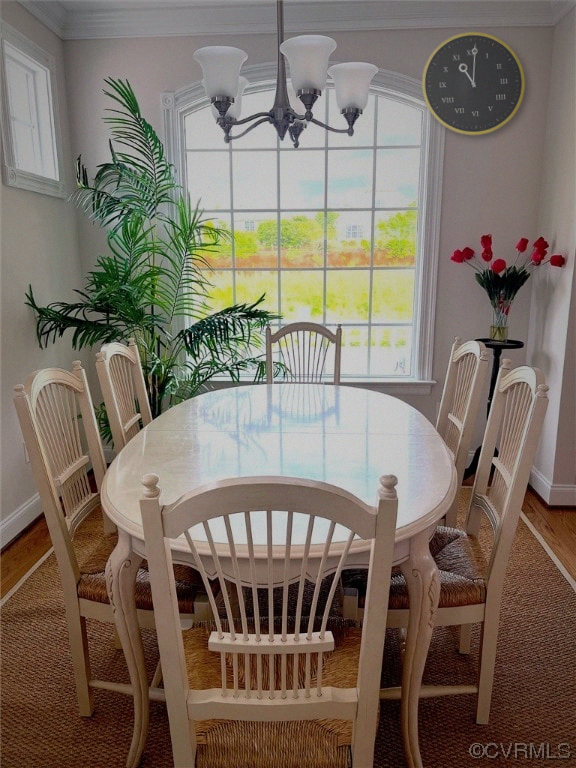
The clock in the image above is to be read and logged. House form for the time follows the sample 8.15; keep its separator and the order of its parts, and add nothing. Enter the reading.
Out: 11.01
